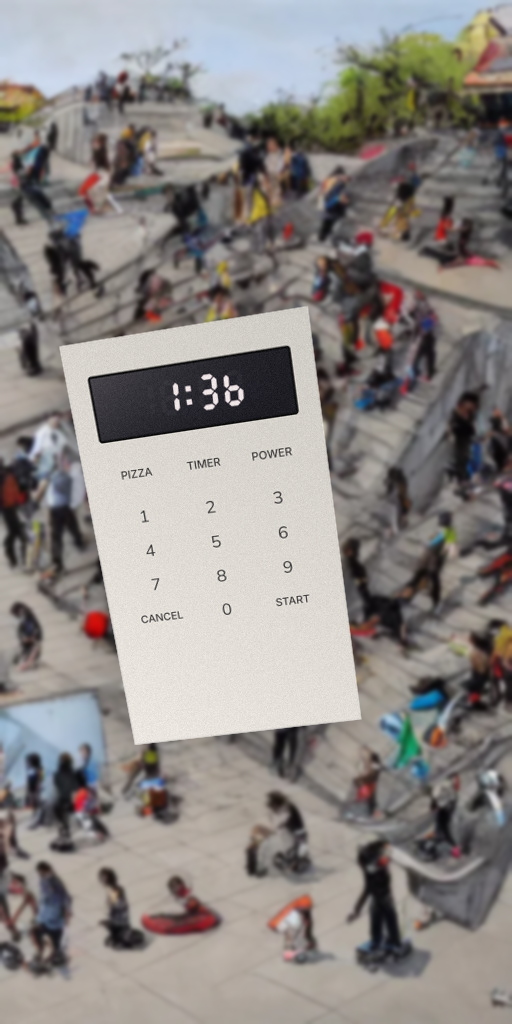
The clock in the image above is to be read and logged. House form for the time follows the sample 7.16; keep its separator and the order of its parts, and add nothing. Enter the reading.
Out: 1.36
